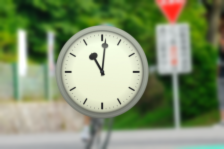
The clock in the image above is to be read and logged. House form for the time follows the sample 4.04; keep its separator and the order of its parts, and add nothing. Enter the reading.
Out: 11.01
